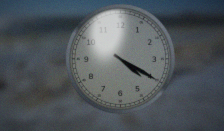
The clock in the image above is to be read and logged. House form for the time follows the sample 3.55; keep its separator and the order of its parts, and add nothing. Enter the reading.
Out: 4.20
